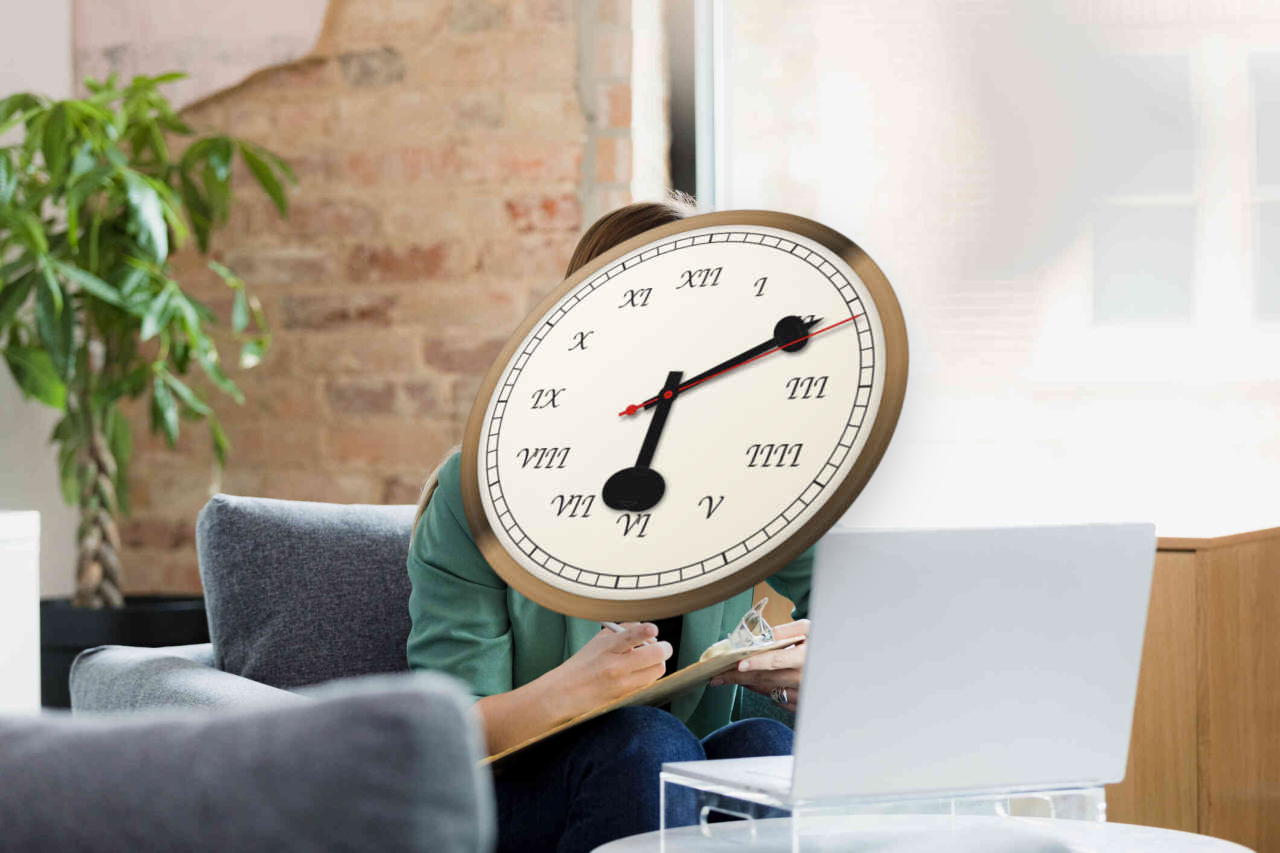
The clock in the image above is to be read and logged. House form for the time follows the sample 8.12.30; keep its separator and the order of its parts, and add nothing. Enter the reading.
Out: 6.10.11
